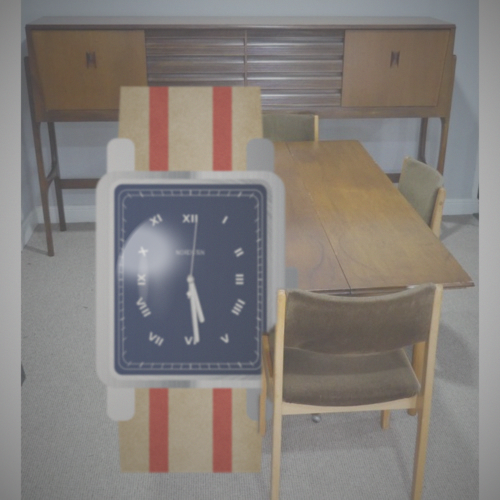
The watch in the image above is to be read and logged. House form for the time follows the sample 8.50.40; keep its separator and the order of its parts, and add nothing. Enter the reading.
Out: 5.29.01
